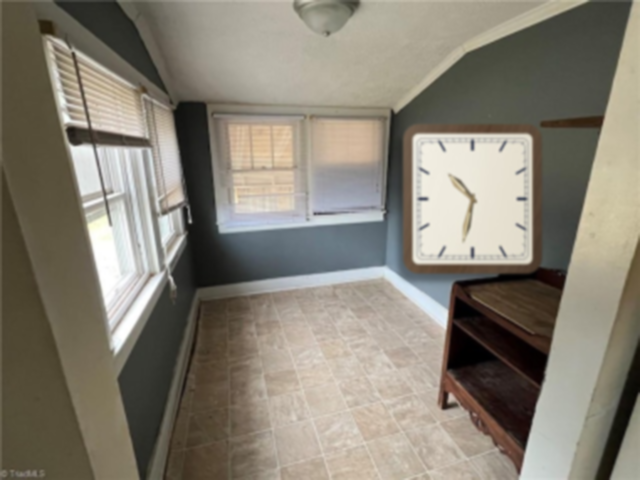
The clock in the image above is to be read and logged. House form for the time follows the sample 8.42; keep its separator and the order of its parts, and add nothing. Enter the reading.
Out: 10.32
